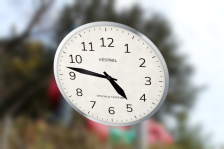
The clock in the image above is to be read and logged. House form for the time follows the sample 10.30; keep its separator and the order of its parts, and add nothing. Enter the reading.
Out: 4.47
